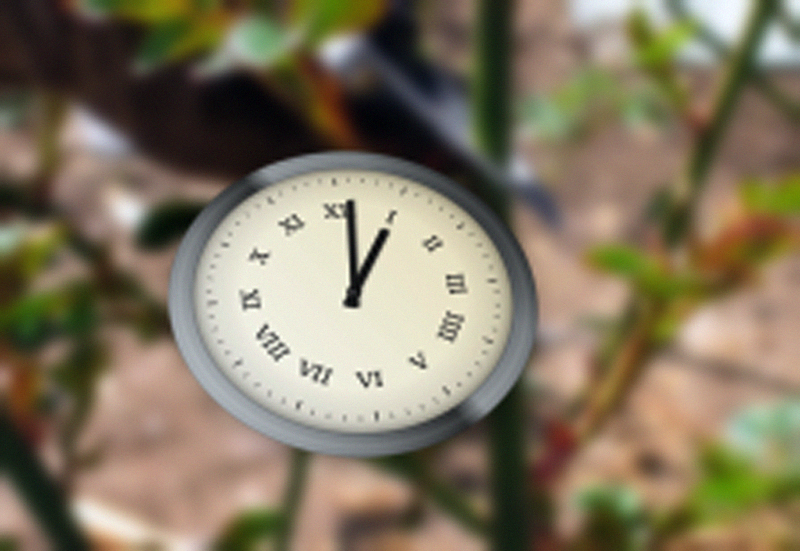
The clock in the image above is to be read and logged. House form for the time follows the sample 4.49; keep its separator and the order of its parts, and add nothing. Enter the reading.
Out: 1.01
